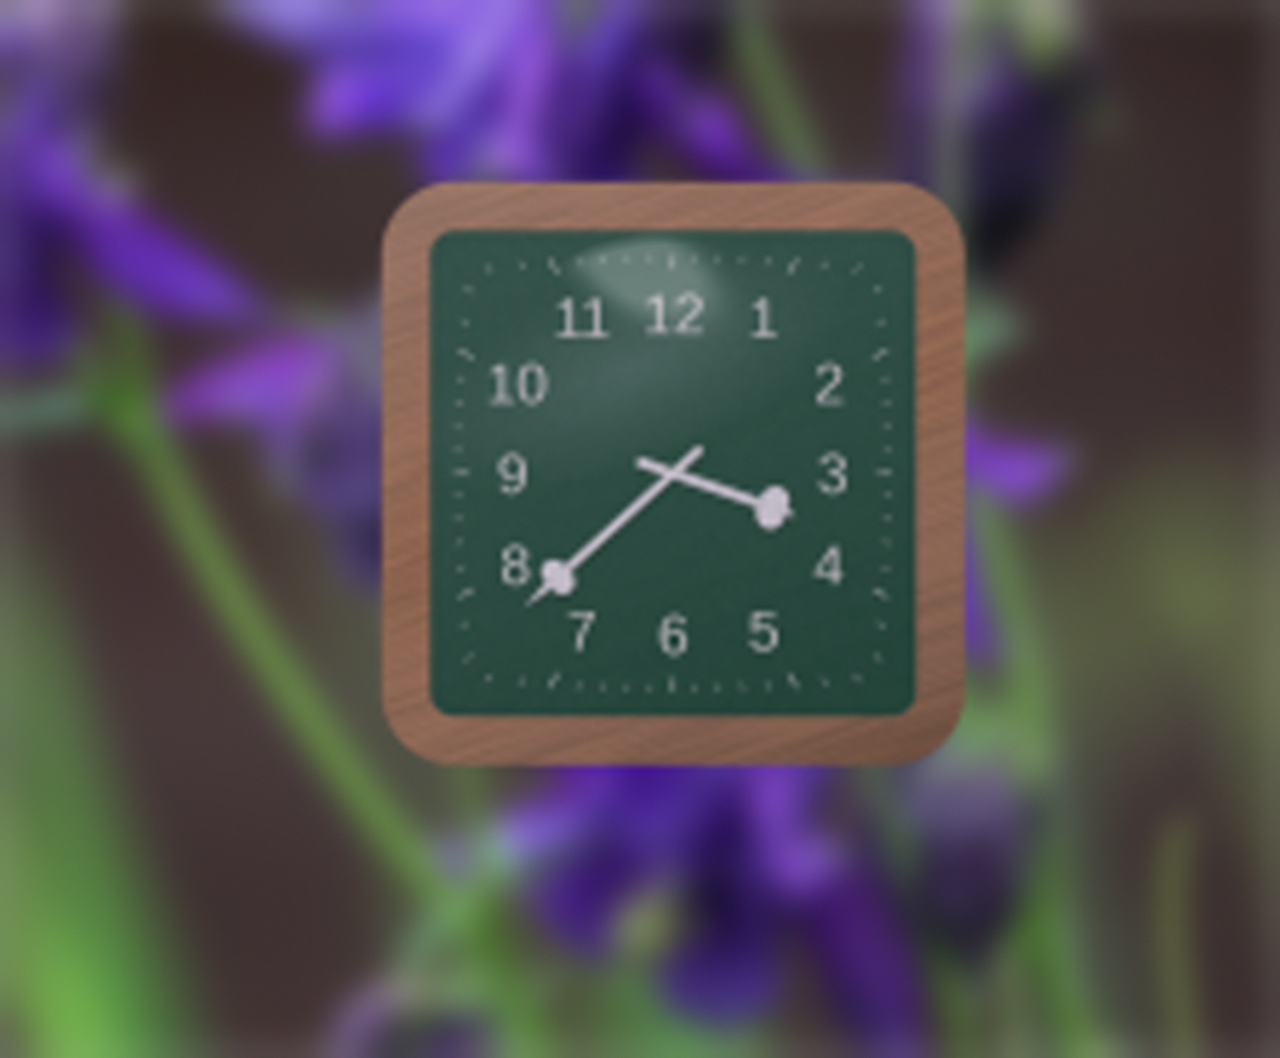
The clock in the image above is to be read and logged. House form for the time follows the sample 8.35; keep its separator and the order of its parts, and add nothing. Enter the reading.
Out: 3.38
